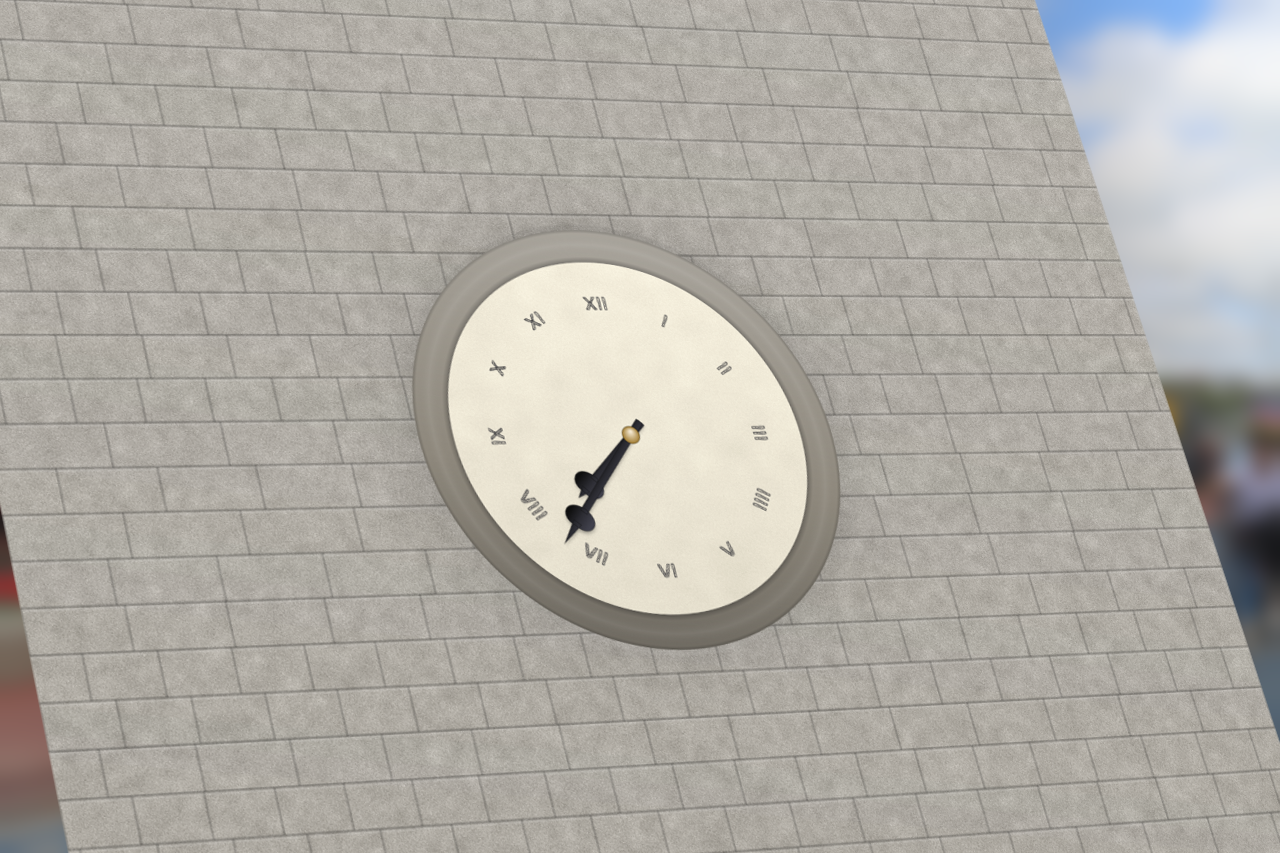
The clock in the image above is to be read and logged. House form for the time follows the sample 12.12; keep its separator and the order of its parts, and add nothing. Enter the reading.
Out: 7.37
